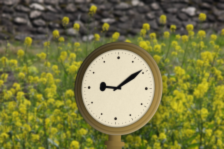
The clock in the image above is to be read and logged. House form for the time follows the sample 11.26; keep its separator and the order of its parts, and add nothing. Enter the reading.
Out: 9.09
